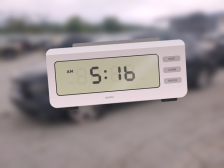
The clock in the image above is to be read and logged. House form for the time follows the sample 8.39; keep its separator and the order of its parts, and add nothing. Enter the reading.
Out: 5.16
